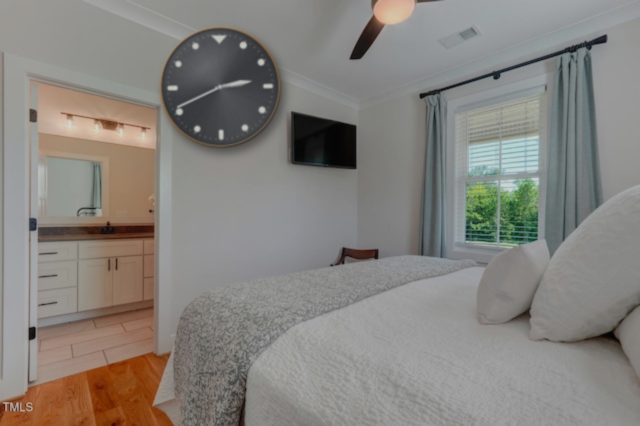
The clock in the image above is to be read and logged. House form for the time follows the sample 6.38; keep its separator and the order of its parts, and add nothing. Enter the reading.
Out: 2.41
